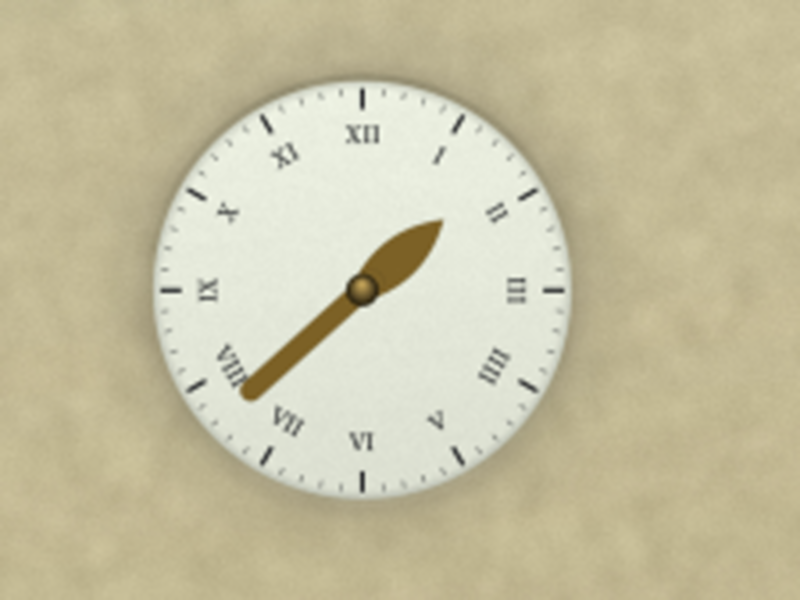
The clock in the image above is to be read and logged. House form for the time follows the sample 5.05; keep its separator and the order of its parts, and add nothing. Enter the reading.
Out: 1.38
